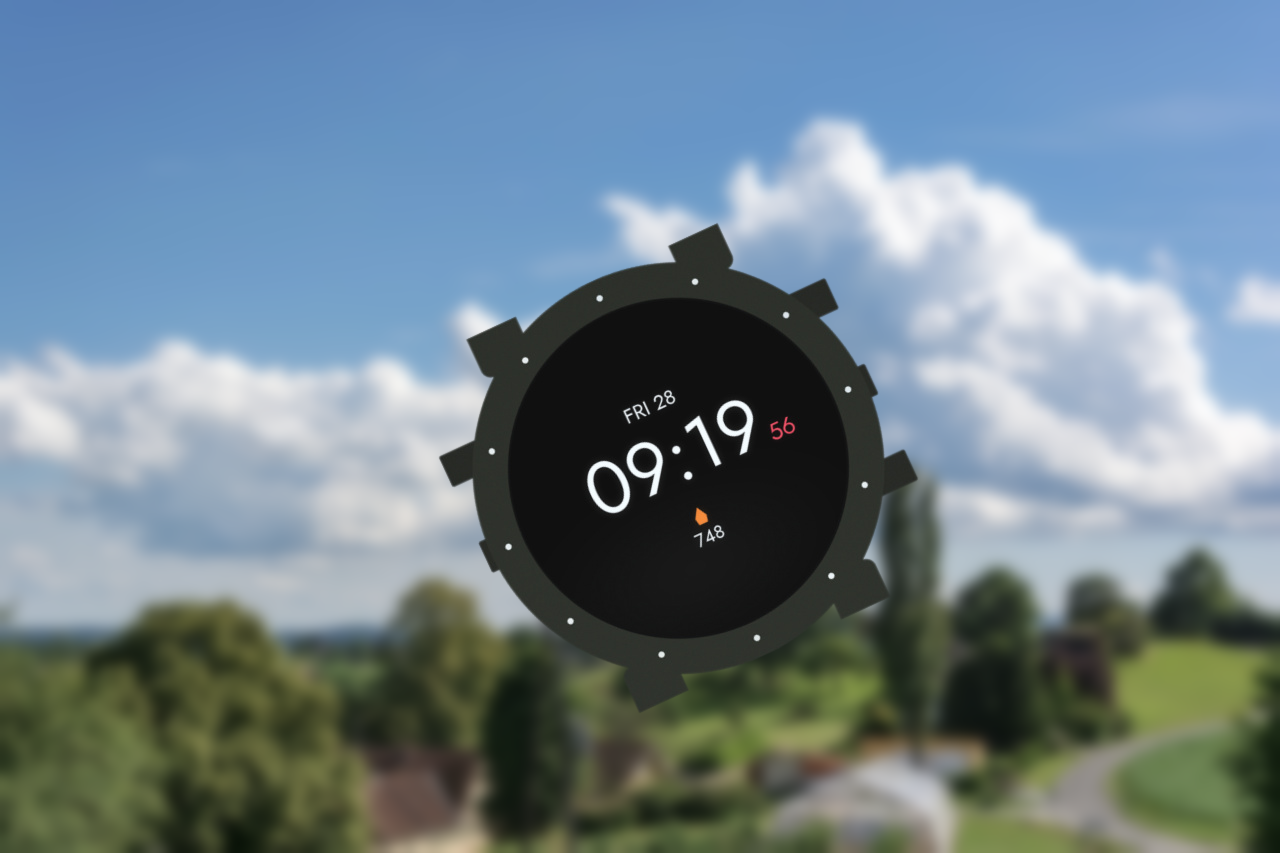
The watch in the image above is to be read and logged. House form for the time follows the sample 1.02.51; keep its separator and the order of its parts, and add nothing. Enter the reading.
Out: 9.19.56
